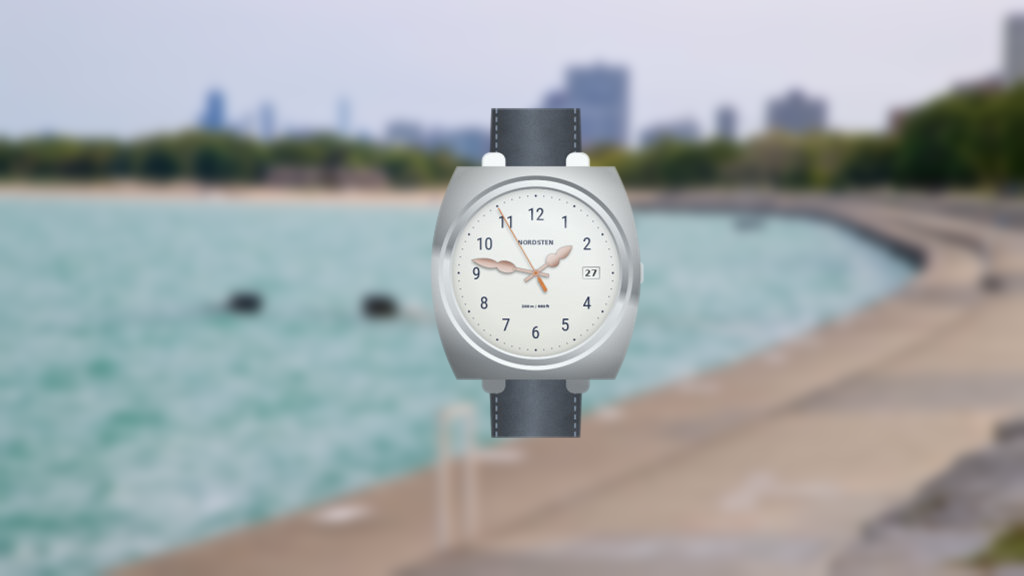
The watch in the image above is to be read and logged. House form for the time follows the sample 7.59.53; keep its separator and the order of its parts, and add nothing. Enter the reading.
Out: 1.46.55
